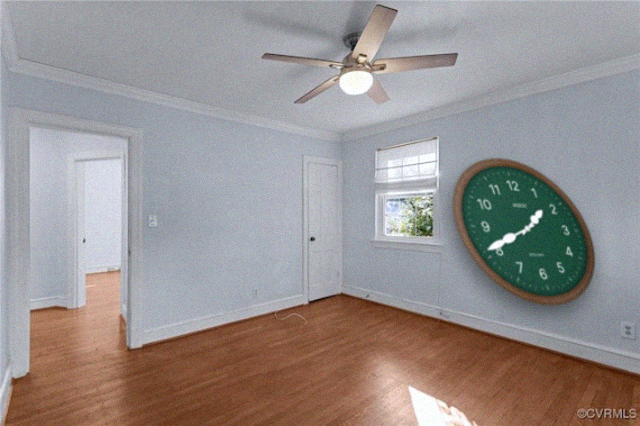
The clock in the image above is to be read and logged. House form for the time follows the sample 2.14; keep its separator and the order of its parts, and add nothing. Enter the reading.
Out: 1.41
